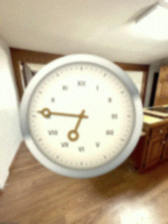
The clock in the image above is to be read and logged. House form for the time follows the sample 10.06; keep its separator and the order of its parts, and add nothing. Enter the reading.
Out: 6.46
